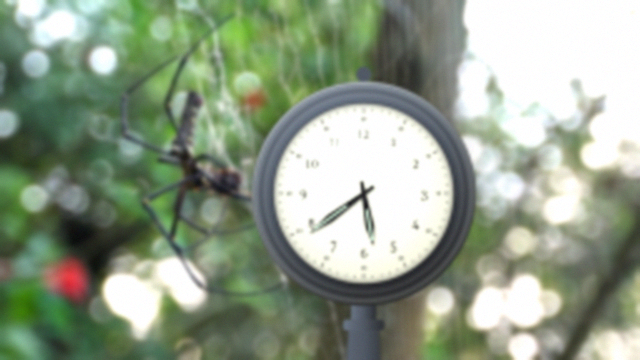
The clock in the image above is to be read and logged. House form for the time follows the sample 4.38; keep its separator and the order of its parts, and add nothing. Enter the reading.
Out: 5.39
